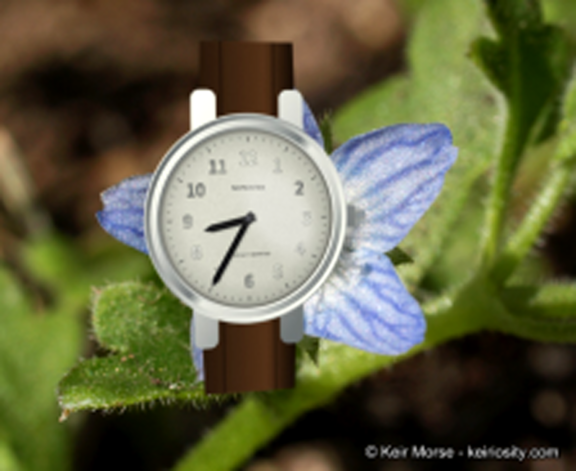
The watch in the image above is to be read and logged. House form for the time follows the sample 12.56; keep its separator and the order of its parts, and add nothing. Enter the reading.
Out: 8.35
